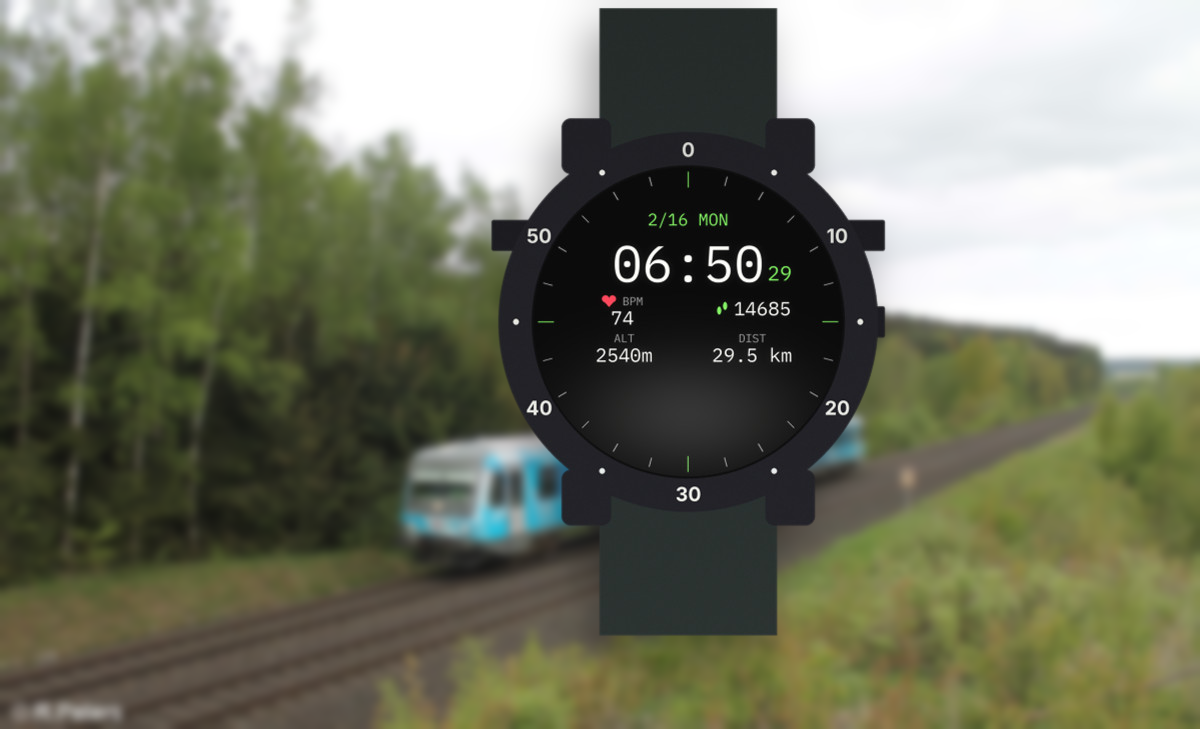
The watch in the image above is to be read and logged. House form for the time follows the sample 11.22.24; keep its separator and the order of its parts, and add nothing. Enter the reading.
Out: 6.50.29
